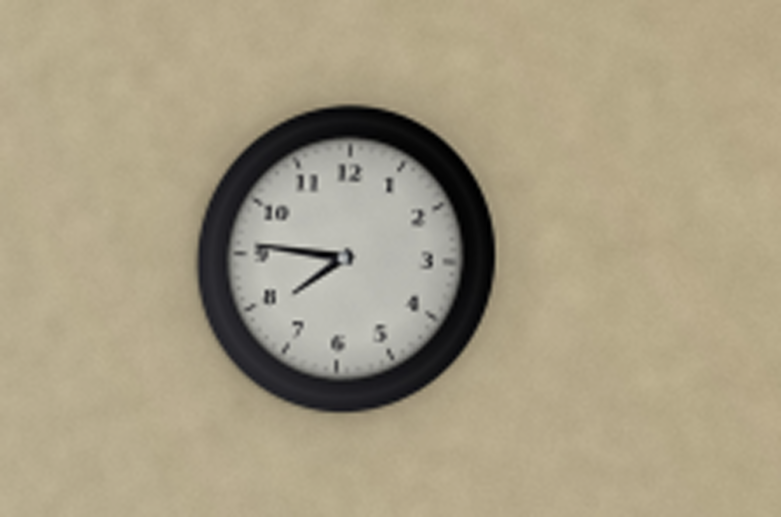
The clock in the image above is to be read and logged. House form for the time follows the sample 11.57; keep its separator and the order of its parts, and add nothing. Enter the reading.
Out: 7.46
